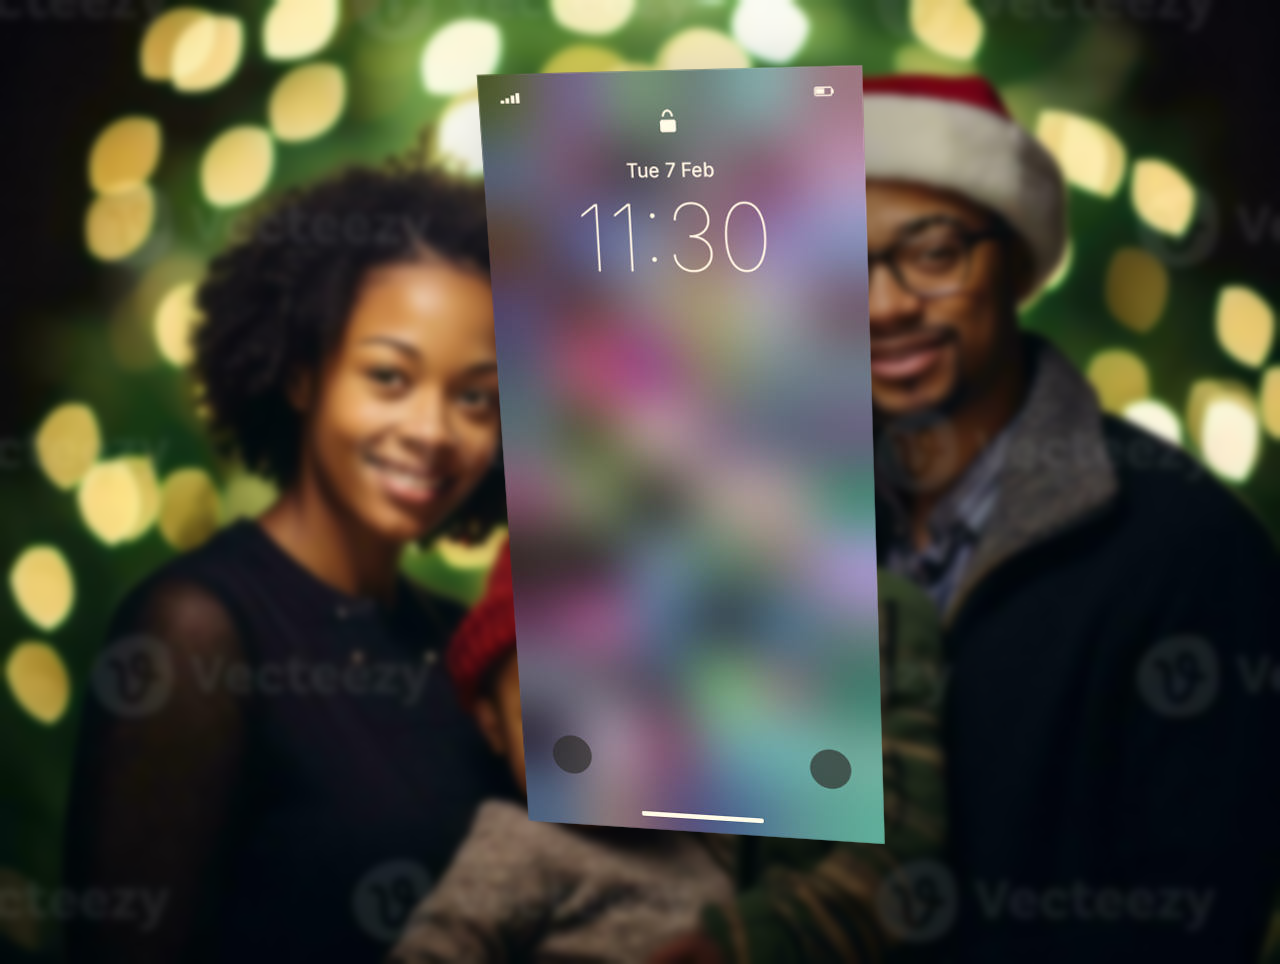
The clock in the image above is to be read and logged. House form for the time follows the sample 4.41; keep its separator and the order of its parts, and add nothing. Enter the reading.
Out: 11.30
